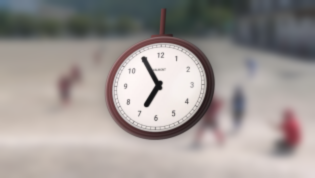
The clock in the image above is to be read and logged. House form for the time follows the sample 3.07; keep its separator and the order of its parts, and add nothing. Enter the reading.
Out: 6.55
